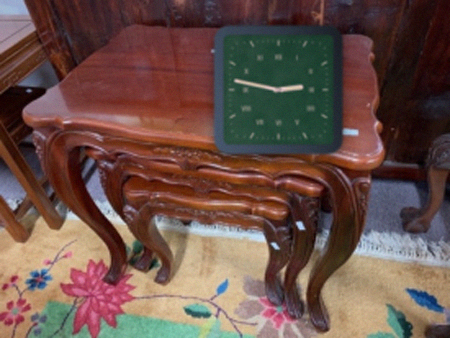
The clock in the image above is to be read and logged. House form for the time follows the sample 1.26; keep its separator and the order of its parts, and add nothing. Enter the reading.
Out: 2.47
